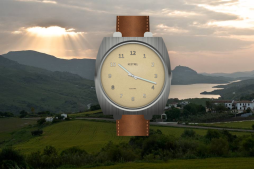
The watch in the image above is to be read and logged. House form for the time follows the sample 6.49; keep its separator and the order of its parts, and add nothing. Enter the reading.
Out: 10.18
